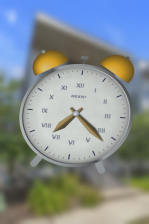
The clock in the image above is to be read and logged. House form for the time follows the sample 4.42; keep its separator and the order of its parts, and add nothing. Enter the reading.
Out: 7.22
